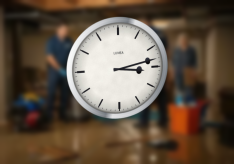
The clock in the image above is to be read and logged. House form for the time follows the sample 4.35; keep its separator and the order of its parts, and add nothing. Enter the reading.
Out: 3.13
